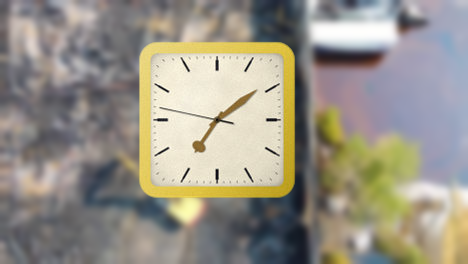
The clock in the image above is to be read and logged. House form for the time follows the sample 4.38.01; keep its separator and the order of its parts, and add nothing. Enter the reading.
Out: 7.08.47
